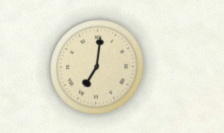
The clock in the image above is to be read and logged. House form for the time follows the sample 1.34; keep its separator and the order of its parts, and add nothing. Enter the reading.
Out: 7.01
